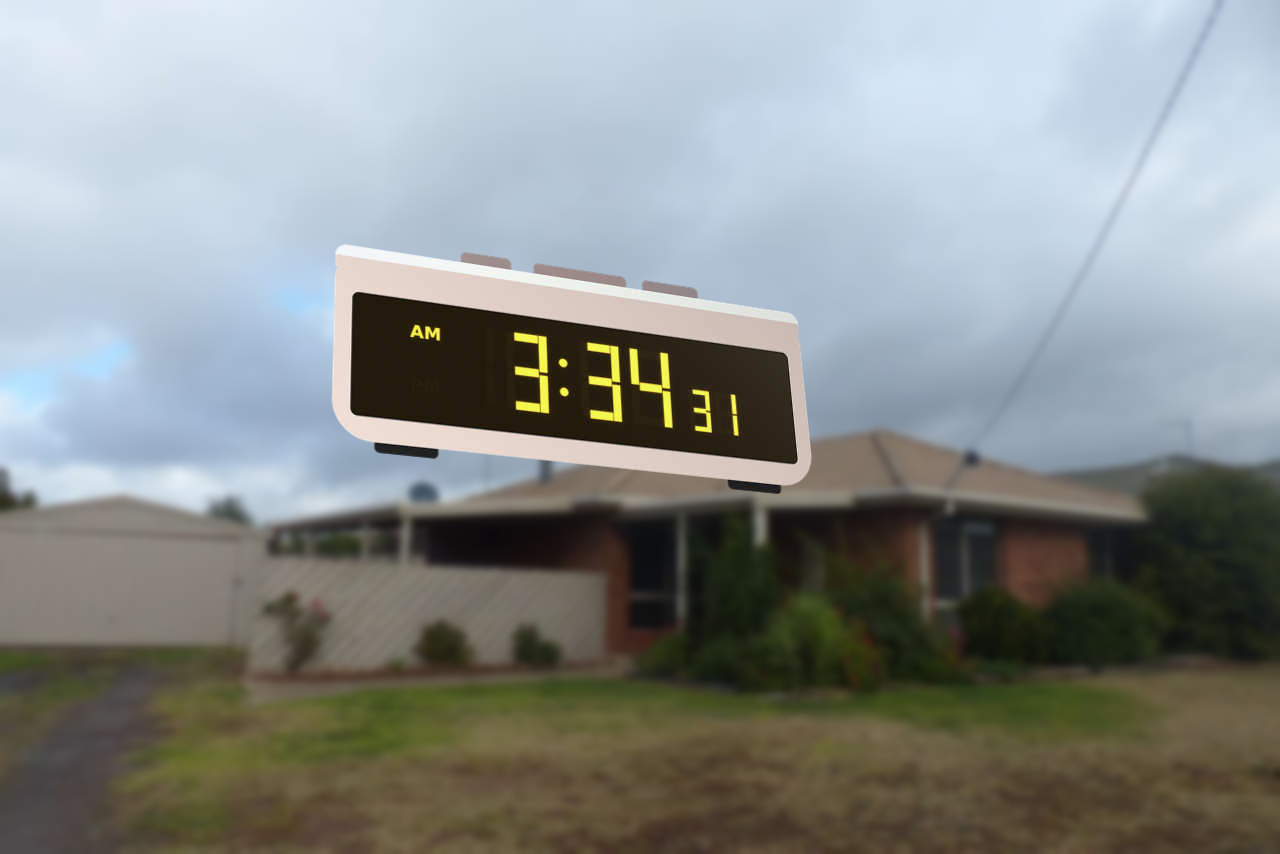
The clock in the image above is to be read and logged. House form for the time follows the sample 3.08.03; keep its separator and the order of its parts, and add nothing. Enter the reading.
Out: 3.34.31
